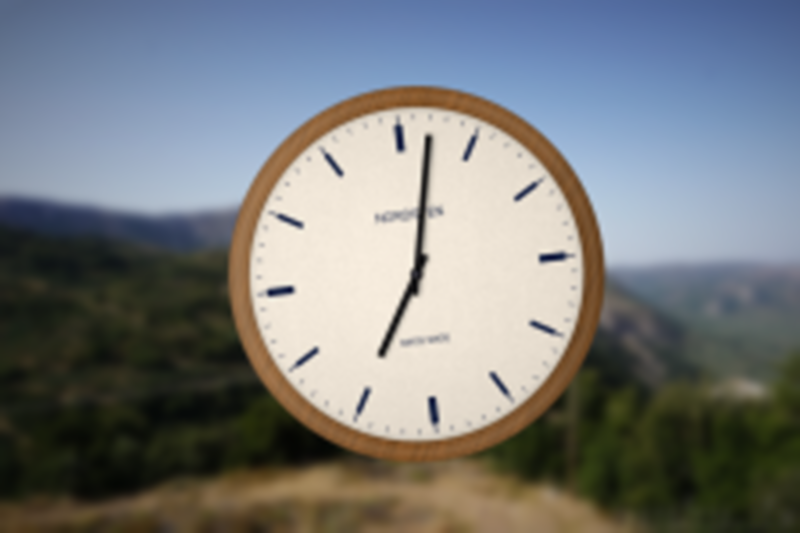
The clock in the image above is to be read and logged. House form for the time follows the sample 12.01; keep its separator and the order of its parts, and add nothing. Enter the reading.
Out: 7.02
